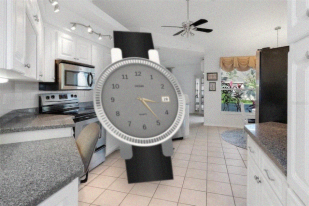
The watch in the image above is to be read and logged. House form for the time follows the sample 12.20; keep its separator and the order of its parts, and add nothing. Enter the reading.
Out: 3.24
